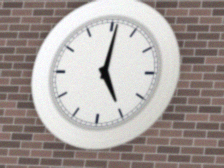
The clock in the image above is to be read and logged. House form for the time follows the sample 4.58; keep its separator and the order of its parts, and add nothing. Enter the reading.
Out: 5.01
